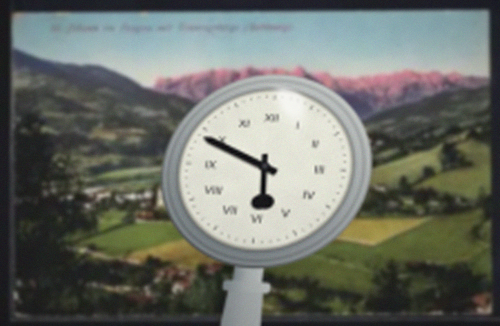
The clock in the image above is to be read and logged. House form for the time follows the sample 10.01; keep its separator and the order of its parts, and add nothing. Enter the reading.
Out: 5.49
